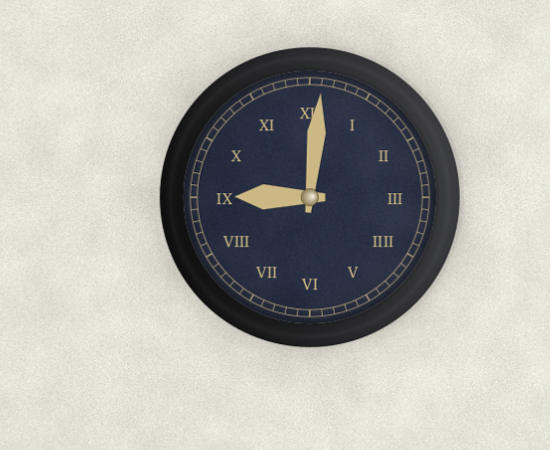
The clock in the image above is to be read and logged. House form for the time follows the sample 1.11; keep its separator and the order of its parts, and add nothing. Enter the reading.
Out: 9.01
